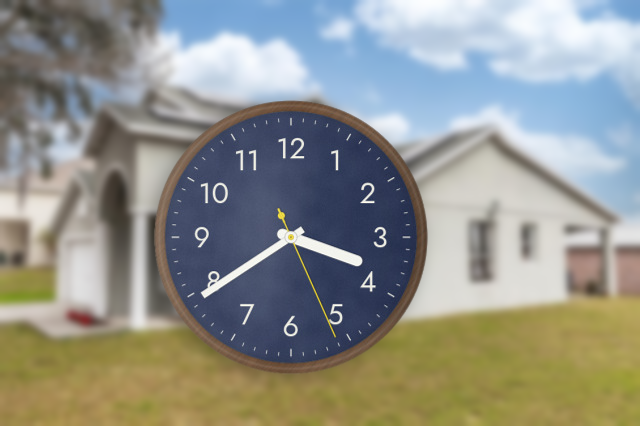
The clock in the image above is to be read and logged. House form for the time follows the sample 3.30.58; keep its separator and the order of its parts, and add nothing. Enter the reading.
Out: 3.39.26
